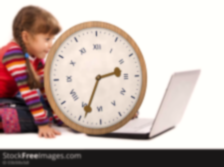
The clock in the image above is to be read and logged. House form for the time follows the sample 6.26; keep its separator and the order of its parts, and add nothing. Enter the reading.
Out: 2.34
